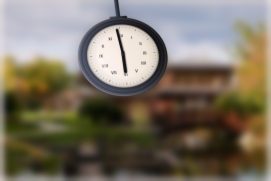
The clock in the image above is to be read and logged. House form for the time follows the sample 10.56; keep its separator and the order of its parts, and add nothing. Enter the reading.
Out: 5.59
